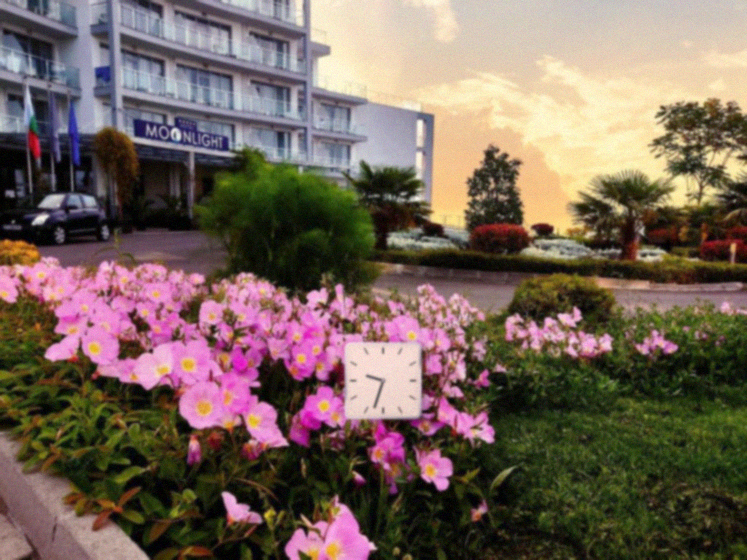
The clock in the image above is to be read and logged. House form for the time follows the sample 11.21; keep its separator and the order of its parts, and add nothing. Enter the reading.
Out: 9.33
